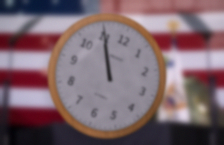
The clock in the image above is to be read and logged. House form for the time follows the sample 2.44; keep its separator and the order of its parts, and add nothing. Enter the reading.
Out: 10.55
